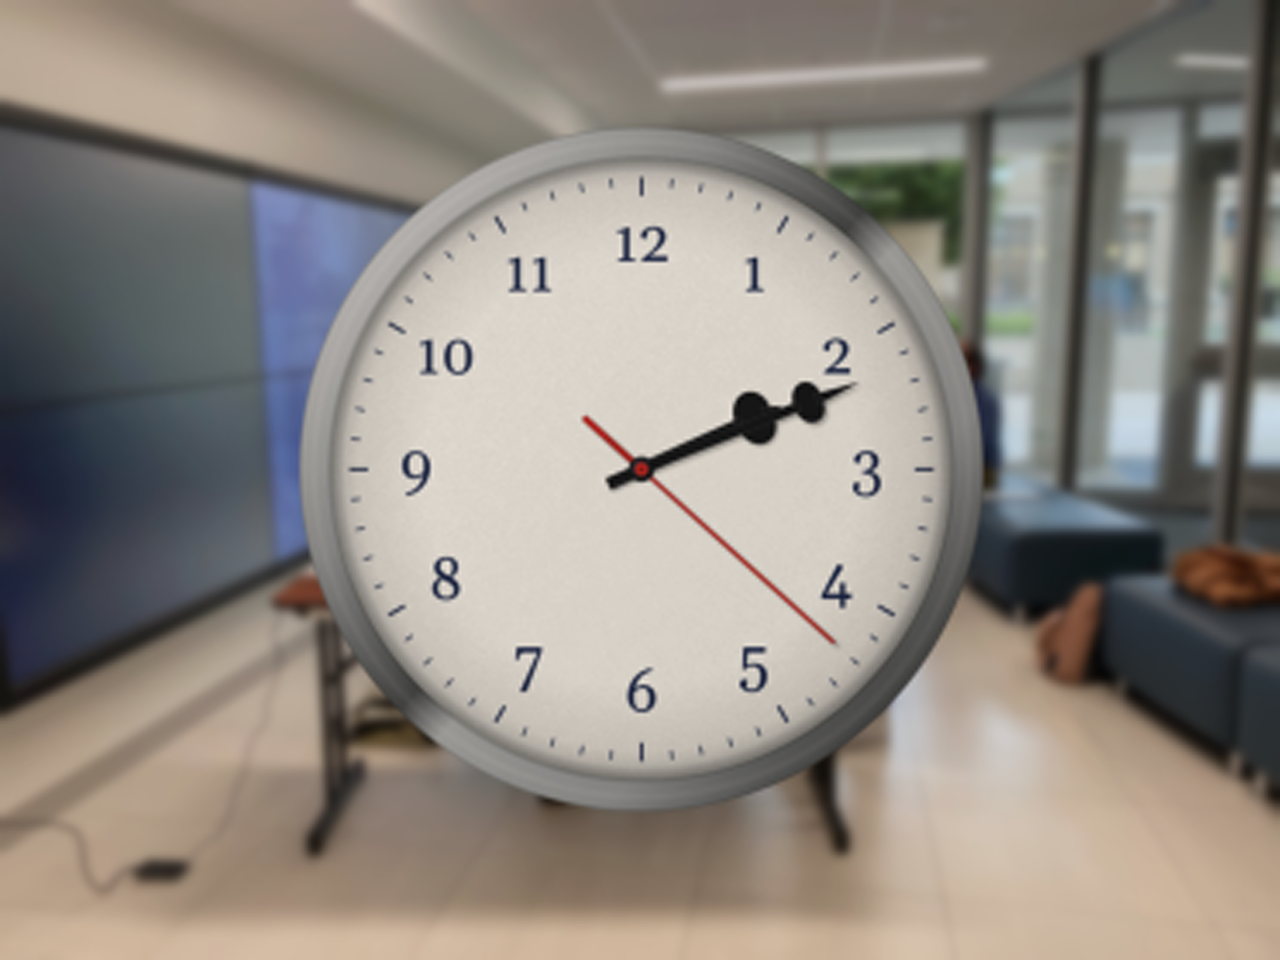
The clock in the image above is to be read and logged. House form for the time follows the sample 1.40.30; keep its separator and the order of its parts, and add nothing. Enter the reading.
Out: 2.11.22
